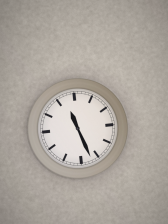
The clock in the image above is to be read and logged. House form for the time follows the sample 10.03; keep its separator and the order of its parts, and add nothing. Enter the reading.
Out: 11.27
